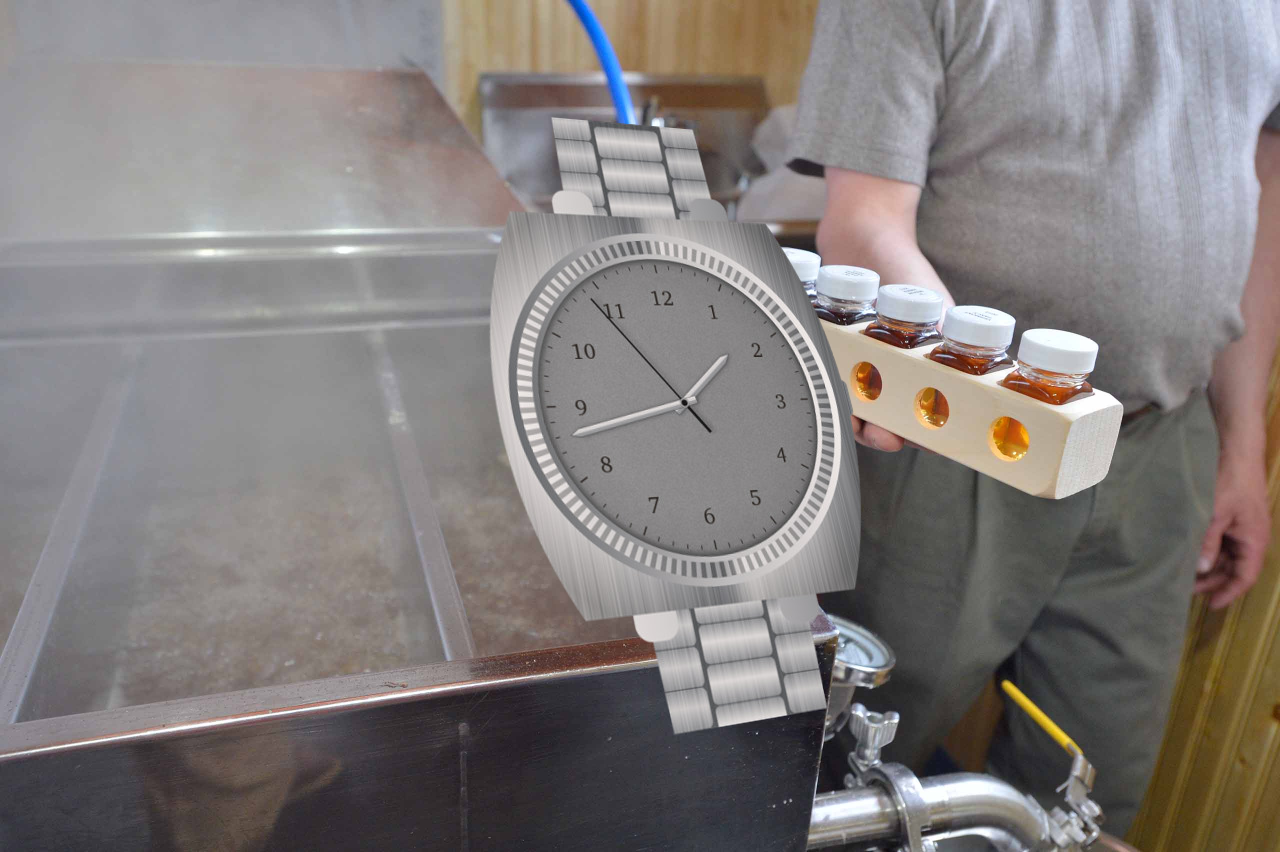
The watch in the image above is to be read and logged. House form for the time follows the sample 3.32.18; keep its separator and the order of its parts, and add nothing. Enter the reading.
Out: 1.42.54
